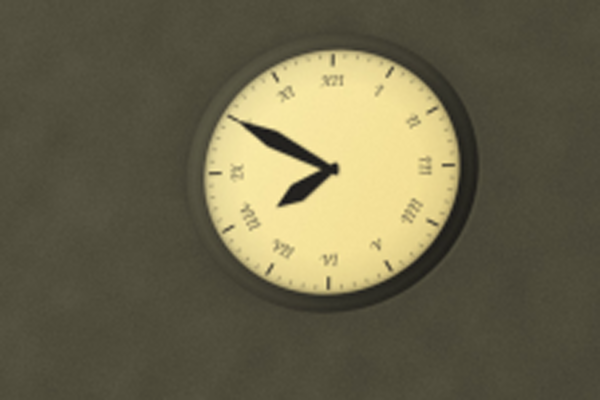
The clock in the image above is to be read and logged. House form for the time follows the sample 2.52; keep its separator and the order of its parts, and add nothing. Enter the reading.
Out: 7.50
